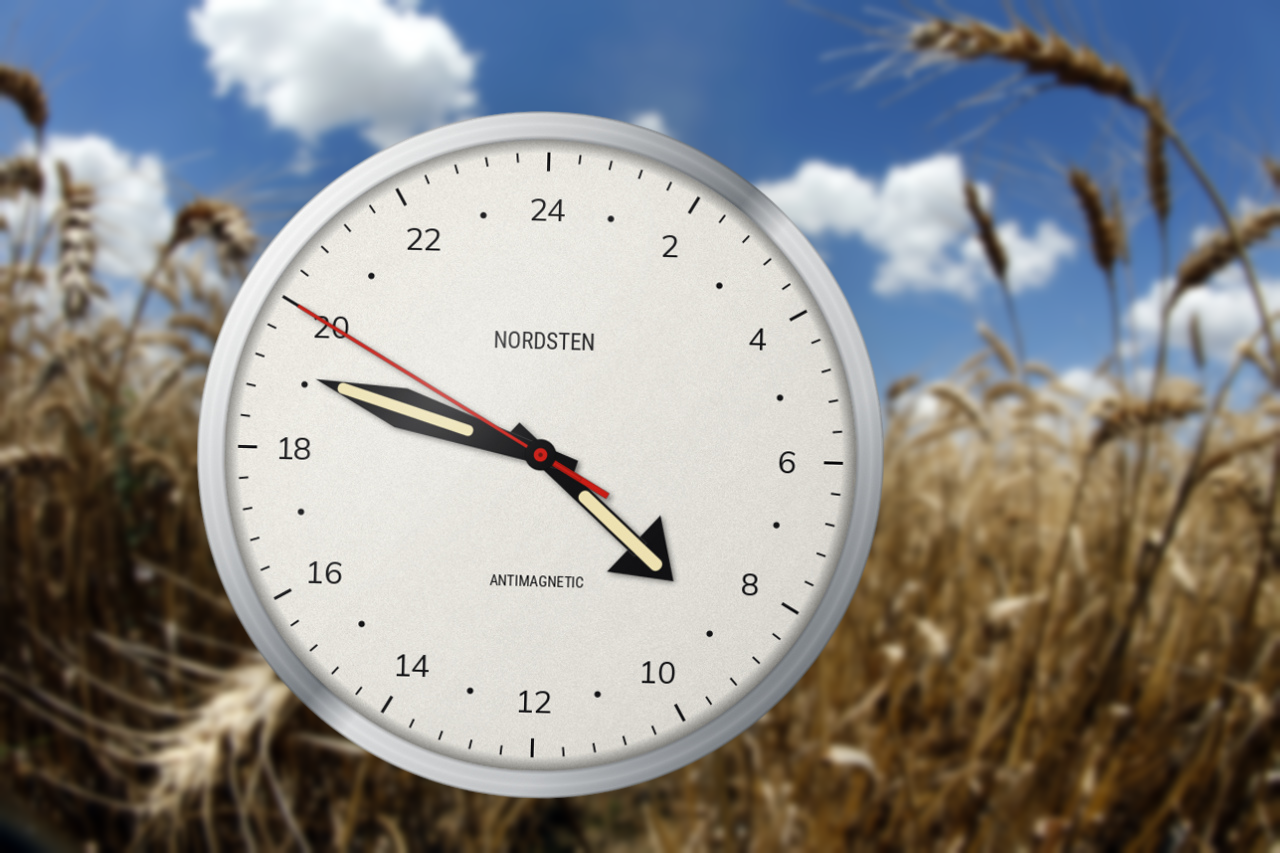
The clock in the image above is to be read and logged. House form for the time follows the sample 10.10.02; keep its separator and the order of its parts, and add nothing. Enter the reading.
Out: 8.47.50
